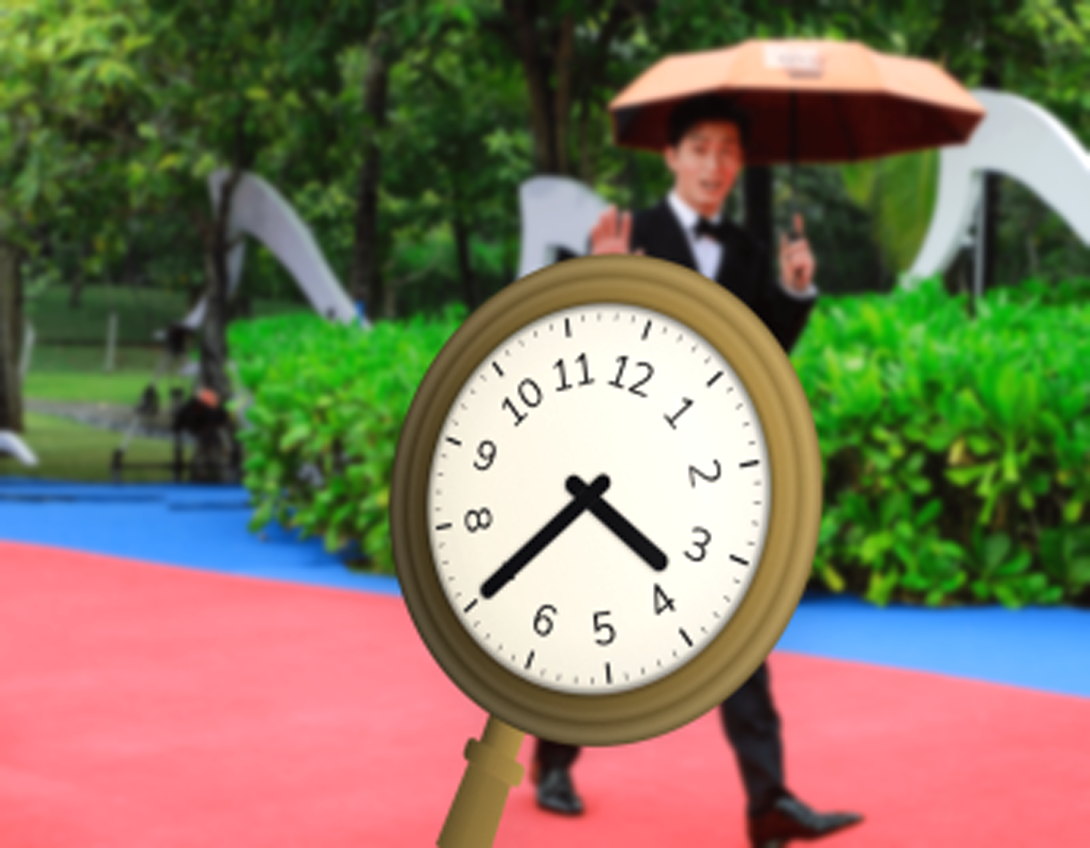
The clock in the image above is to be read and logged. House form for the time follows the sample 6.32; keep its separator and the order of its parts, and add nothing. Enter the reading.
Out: 3.35
